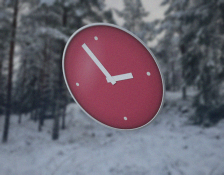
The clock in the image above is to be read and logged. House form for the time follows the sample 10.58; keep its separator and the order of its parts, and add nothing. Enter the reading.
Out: 2.56
